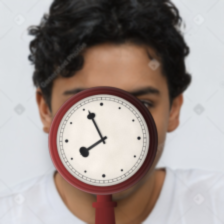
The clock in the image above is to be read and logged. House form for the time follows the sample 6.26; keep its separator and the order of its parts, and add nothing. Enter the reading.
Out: 7.56
